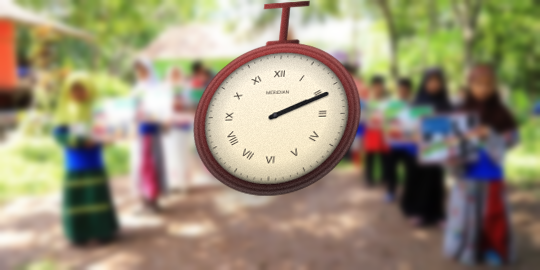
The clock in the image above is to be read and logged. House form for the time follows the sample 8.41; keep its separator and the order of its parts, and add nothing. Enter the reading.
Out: 2.11
